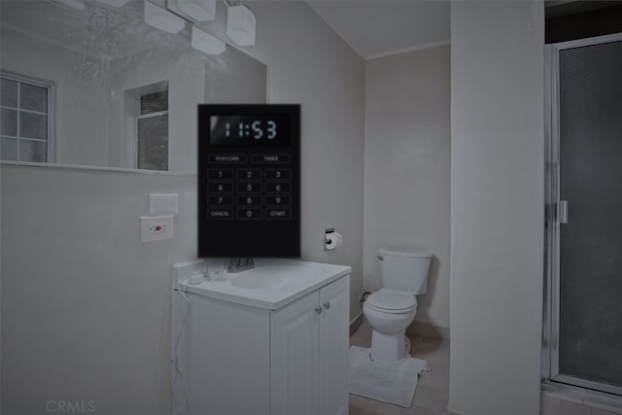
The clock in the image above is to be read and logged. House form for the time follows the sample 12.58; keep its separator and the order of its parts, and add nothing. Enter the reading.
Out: 11.53
